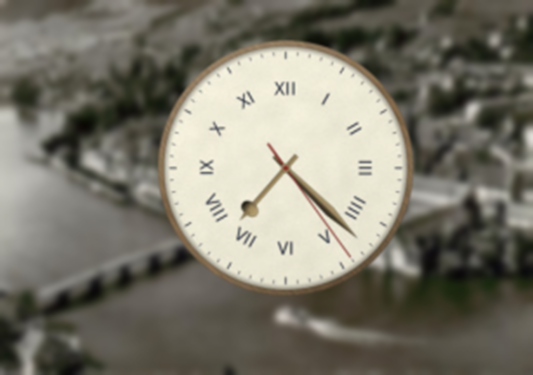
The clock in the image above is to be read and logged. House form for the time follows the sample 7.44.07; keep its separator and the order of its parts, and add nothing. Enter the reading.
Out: 7.22.24
